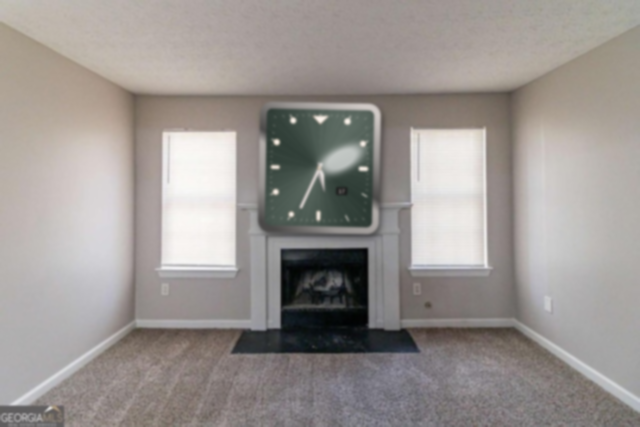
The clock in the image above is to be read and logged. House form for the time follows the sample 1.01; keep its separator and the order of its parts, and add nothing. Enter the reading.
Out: 5.34
